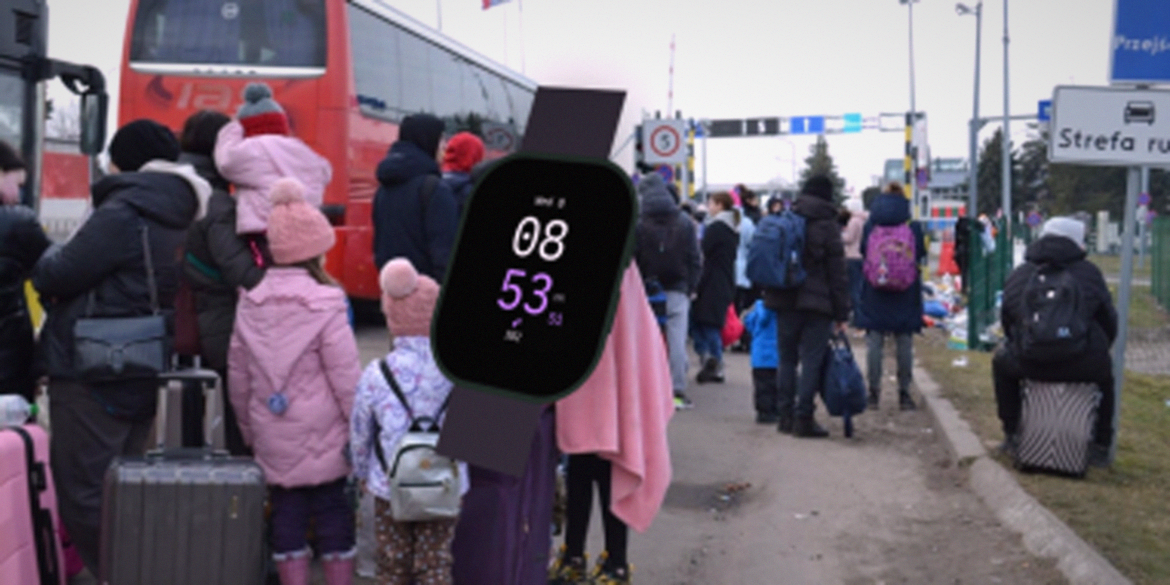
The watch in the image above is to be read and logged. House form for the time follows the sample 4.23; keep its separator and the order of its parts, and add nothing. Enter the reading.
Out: 8.53
